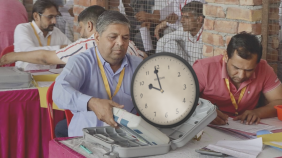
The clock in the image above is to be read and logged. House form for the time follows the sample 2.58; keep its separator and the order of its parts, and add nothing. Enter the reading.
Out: 9.59
